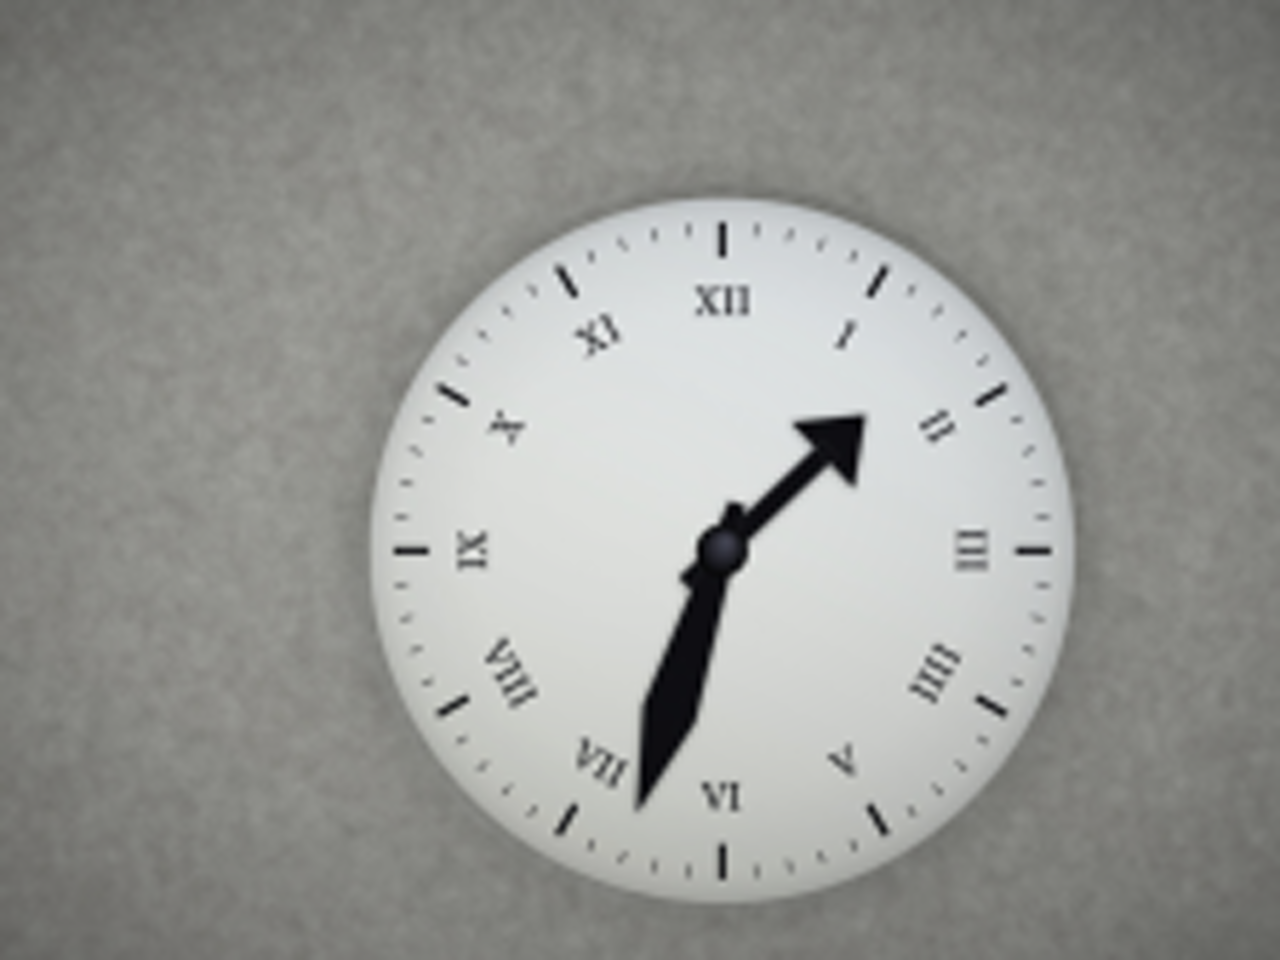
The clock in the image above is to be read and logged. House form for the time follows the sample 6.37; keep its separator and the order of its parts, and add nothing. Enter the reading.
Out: 1.33
